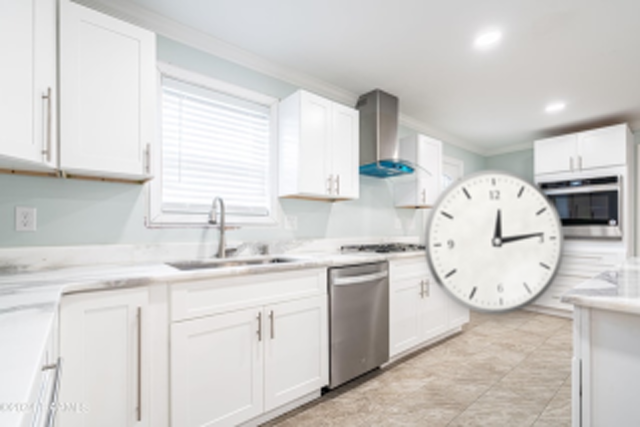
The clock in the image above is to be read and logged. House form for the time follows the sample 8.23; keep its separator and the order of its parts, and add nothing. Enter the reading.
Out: 12.14
